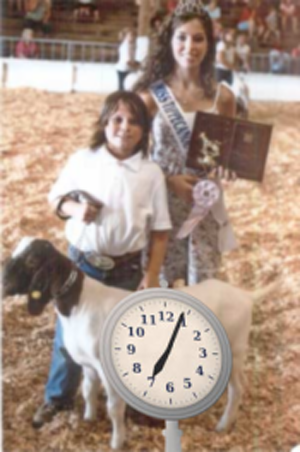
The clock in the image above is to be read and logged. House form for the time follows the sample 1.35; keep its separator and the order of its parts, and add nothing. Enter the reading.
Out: 7.04
